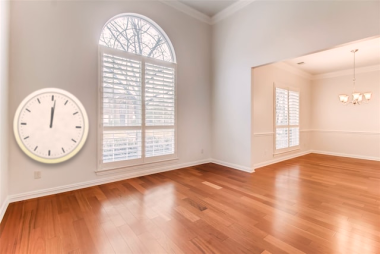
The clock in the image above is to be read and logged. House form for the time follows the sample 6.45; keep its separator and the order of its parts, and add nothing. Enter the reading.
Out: 12.01
